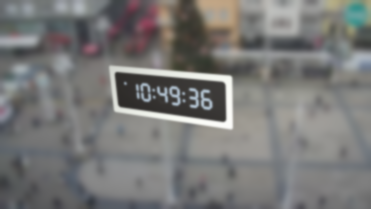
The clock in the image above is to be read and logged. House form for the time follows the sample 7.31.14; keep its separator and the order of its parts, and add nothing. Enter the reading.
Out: 10.49.36
